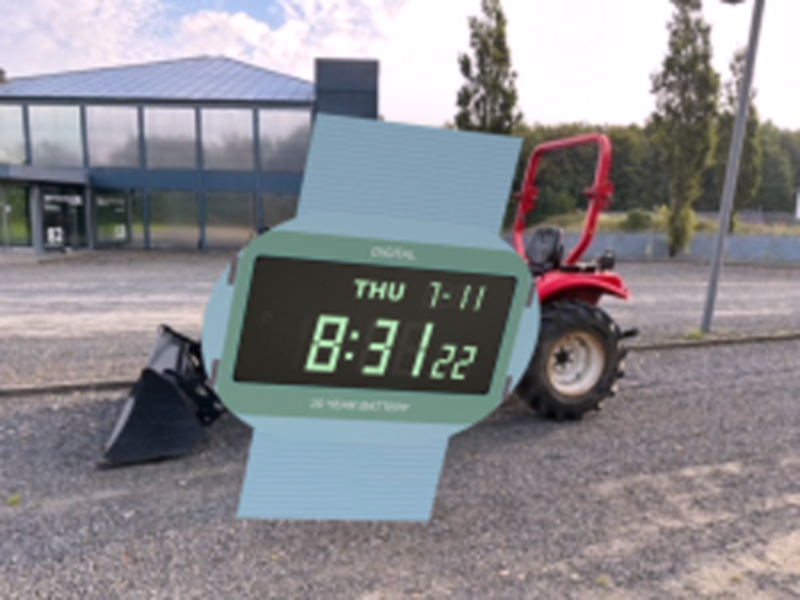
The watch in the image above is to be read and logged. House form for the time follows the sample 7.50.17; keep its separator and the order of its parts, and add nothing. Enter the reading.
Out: 8.31.22
